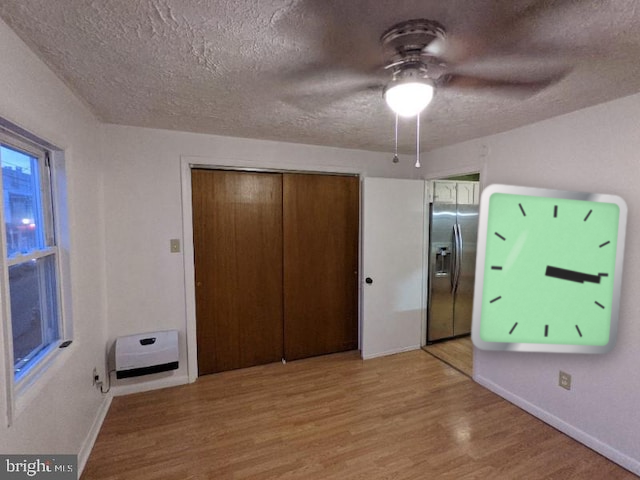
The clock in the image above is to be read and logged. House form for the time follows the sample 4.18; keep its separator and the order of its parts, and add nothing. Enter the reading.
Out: 3.16
